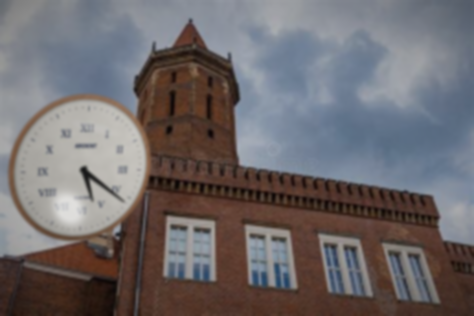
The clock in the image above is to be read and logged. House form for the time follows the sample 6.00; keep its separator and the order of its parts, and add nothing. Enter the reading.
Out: 5.21
